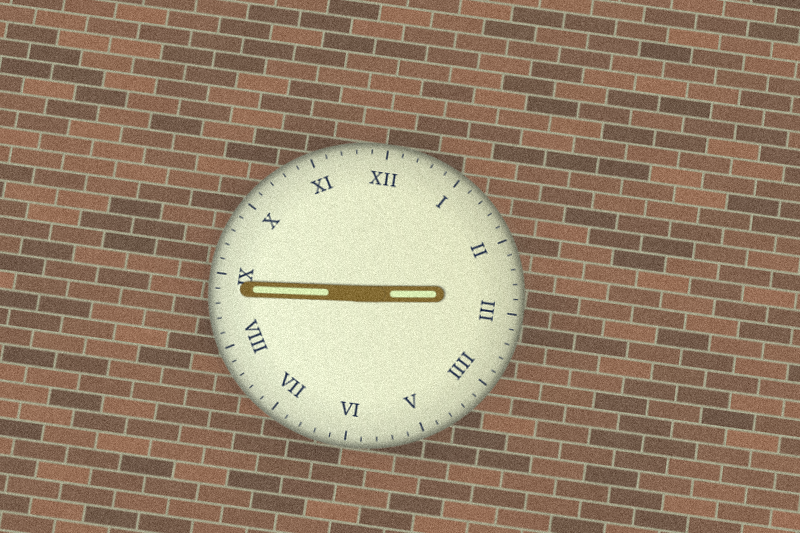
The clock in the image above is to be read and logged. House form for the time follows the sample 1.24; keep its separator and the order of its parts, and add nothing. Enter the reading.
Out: 2.44
